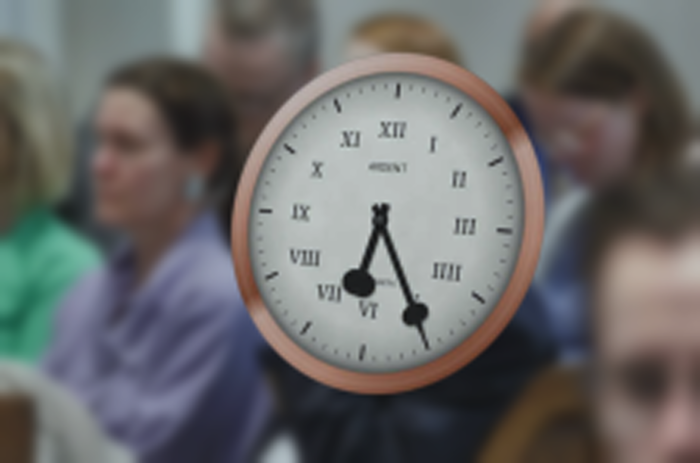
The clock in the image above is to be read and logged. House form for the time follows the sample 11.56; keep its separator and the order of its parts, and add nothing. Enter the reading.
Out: 6.25
